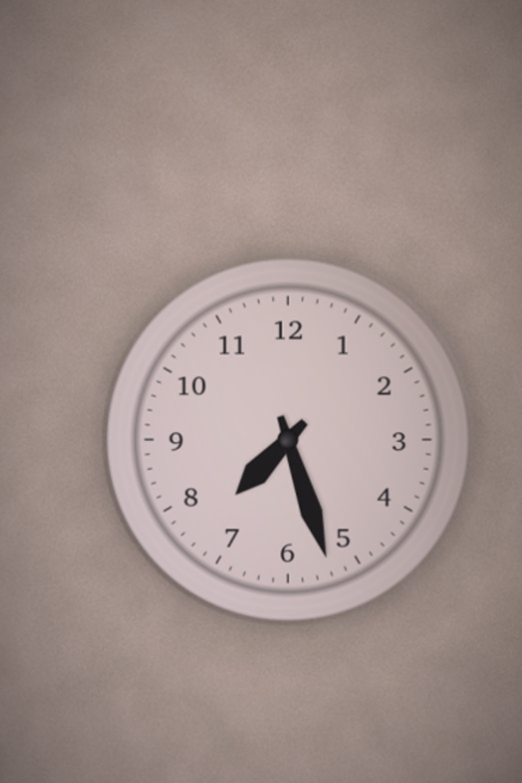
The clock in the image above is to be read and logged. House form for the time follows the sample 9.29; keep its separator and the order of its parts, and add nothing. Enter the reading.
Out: 7.27
